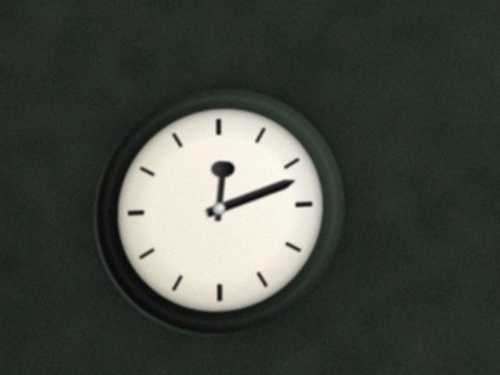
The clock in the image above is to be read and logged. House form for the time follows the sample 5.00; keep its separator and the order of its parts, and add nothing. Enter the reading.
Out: 12.12
